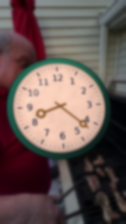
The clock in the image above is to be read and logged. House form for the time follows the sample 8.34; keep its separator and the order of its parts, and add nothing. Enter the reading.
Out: 8.22
